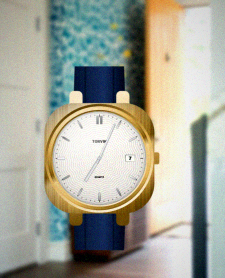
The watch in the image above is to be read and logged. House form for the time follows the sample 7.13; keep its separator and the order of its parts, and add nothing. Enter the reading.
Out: 7.04
